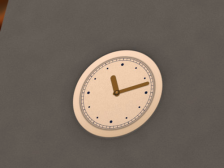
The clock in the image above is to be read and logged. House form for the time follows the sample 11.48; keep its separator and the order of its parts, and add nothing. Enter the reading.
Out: 11.12
